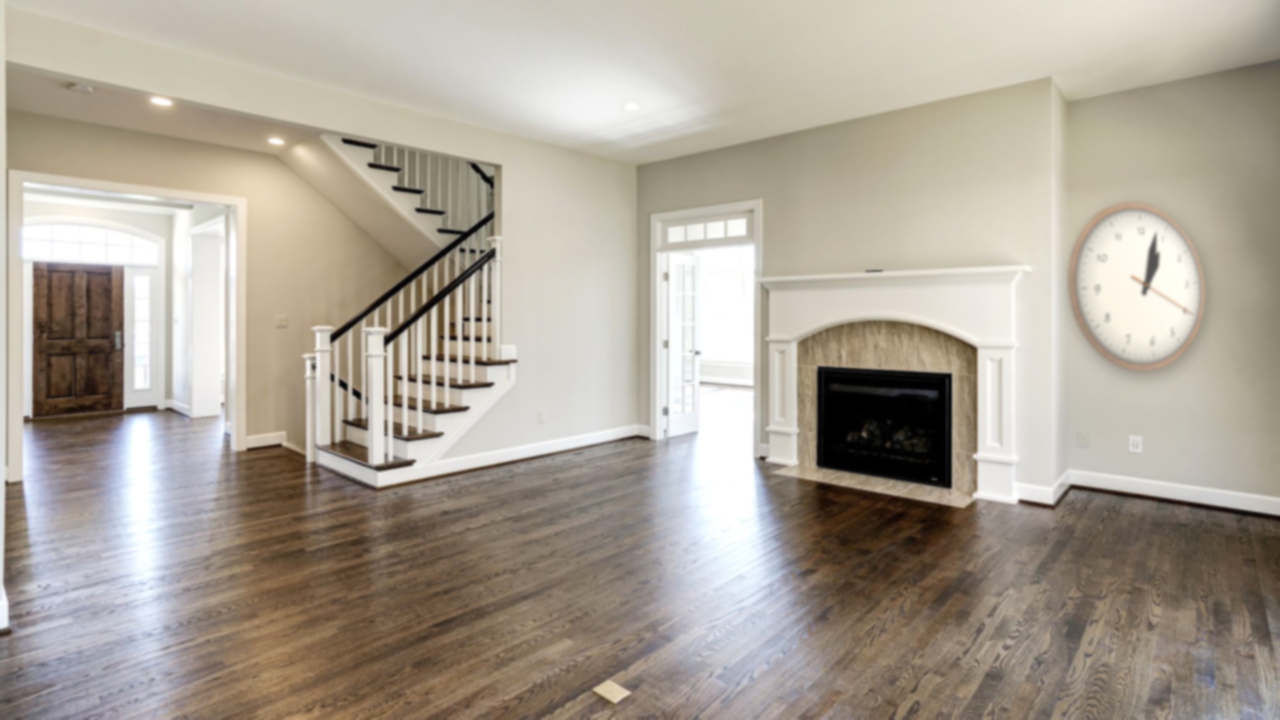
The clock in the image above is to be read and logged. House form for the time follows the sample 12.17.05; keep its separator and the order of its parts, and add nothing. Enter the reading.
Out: 1.03.20
